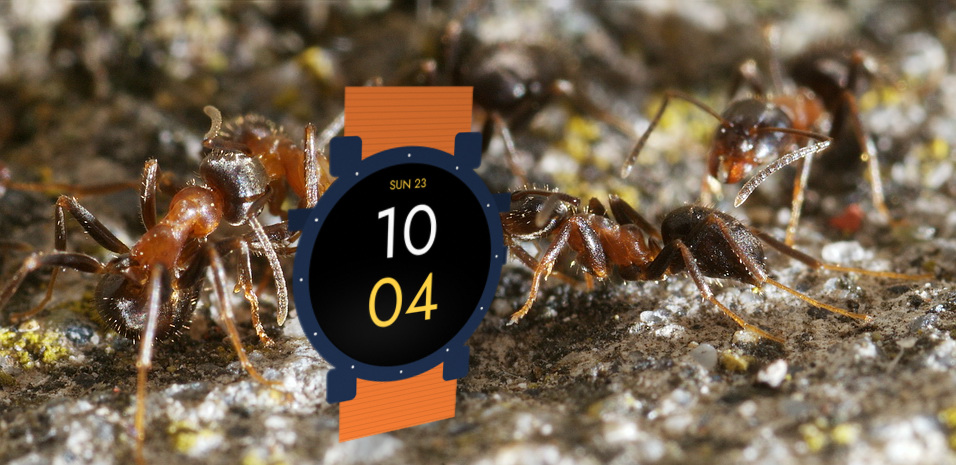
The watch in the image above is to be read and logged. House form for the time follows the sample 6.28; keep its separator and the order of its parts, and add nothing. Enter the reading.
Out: 10.04
